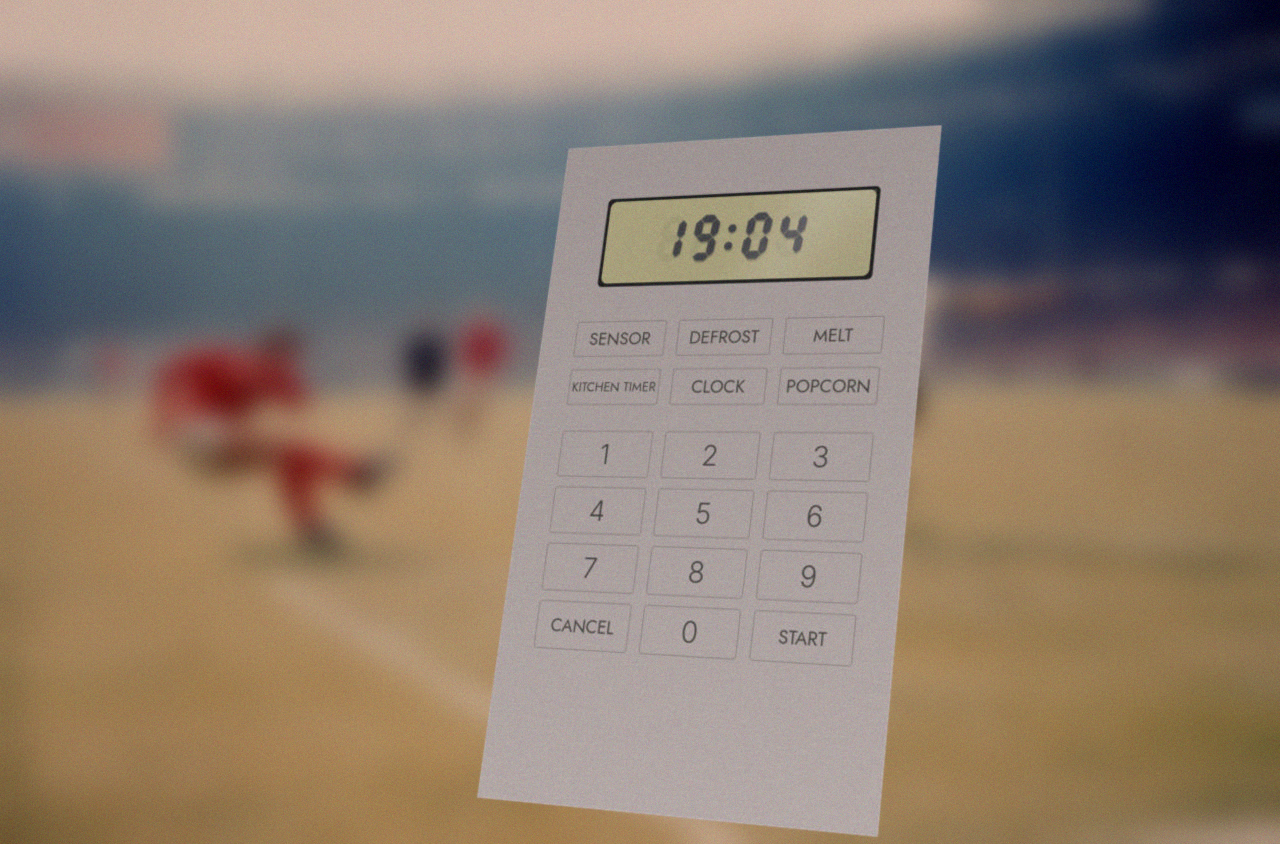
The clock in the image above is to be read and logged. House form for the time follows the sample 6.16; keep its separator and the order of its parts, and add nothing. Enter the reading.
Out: 19.04
